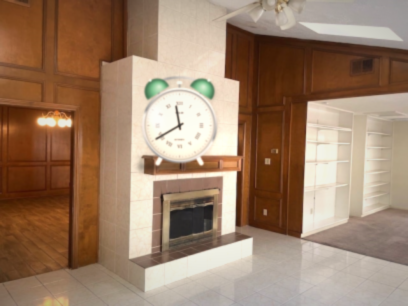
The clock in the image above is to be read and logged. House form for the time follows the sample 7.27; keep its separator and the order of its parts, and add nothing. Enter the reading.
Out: 11.40
